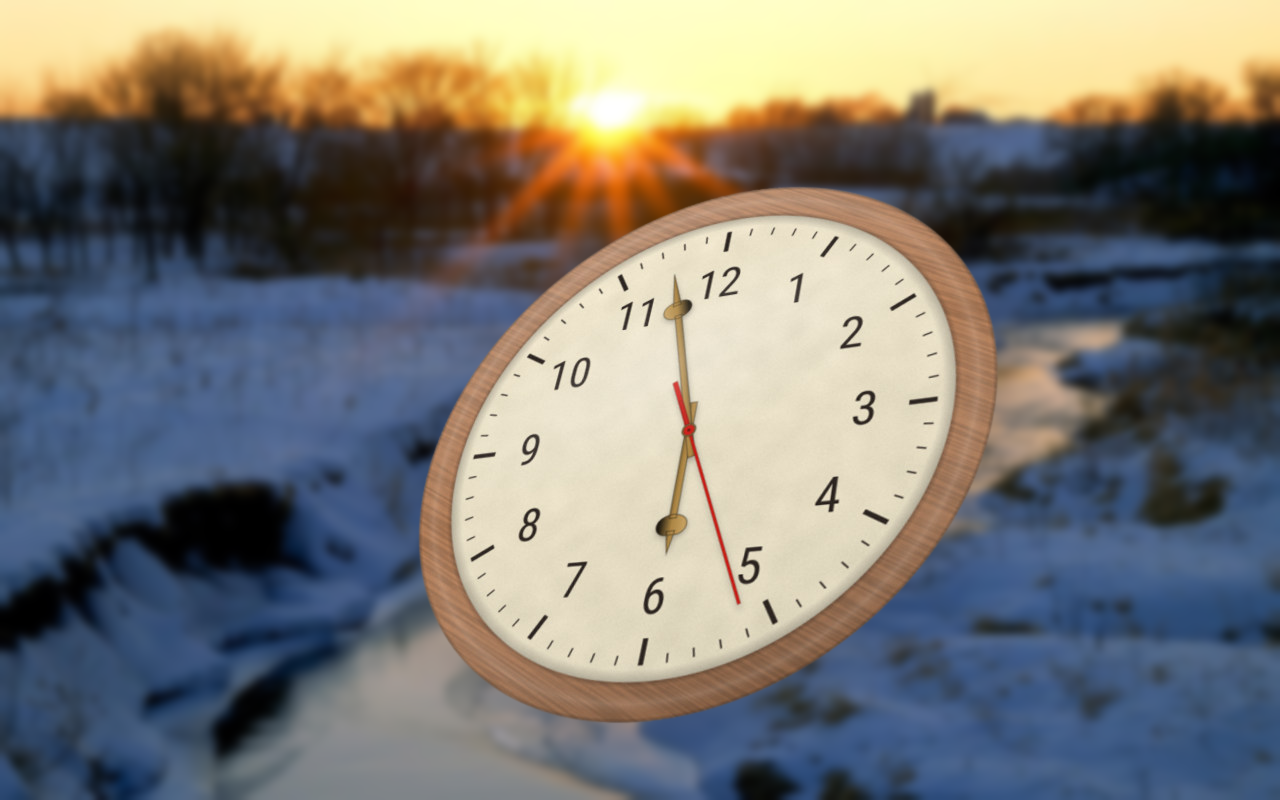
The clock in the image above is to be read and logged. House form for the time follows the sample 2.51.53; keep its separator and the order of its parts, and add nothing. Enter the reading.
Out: 5.57.26
